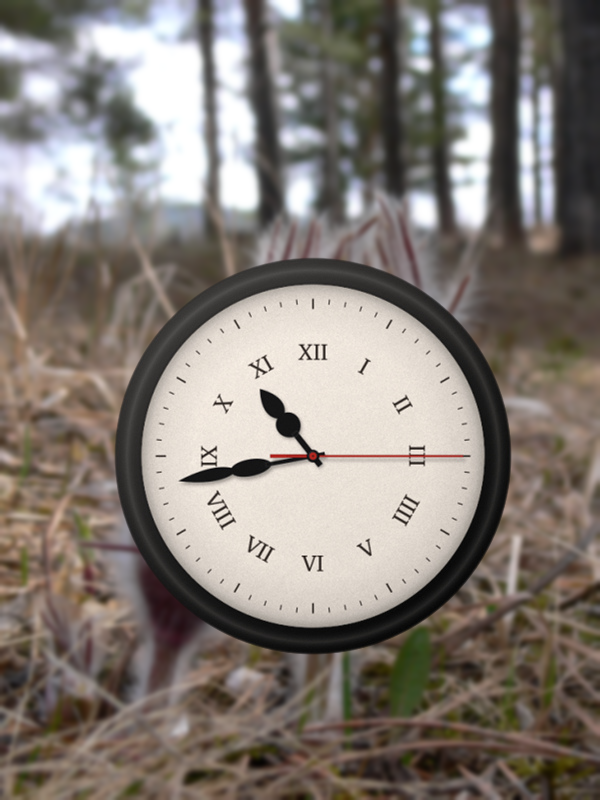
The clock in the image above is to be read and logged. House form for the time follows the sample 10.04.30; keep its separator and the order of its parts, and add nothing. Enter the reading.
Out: 10.43.15
